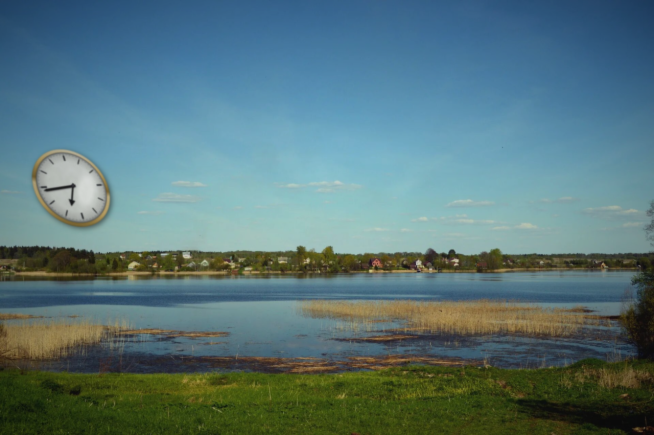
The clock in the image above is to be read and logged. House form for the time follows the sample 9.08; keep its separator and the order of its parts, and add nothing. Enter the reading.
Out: 6.44
